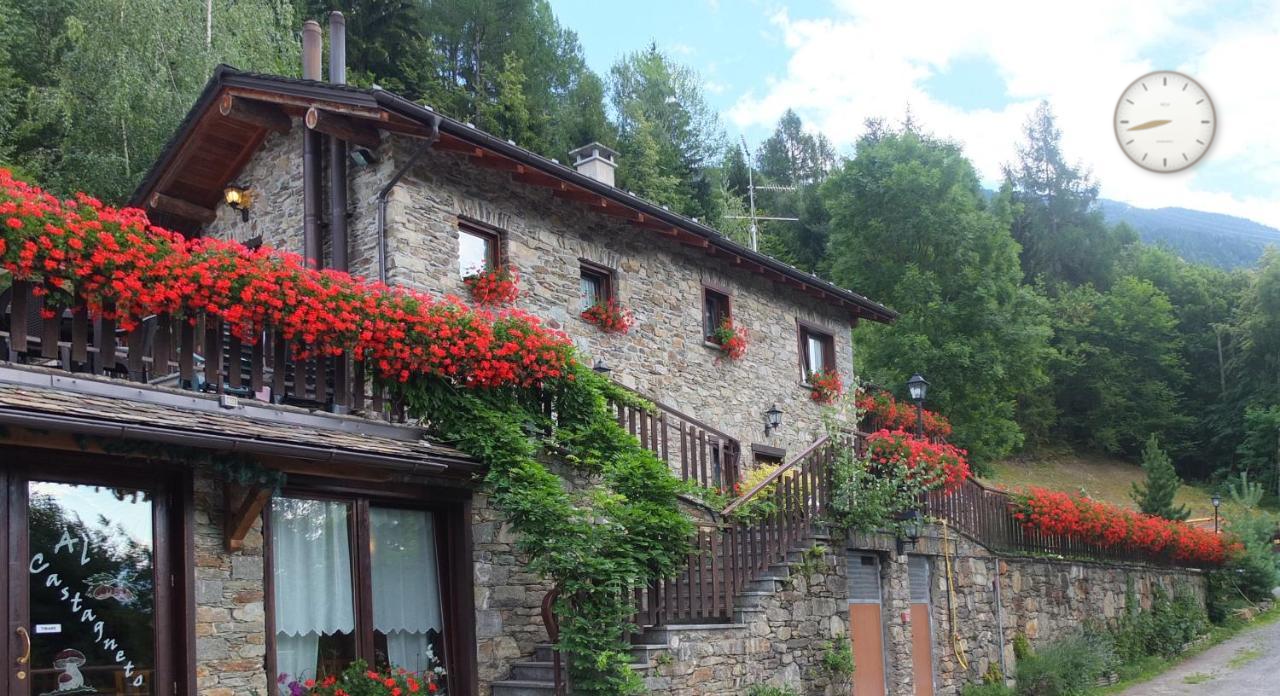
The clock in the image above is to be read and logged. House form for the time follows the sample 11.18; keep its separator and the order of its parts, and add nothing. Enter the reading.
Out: 8.43
